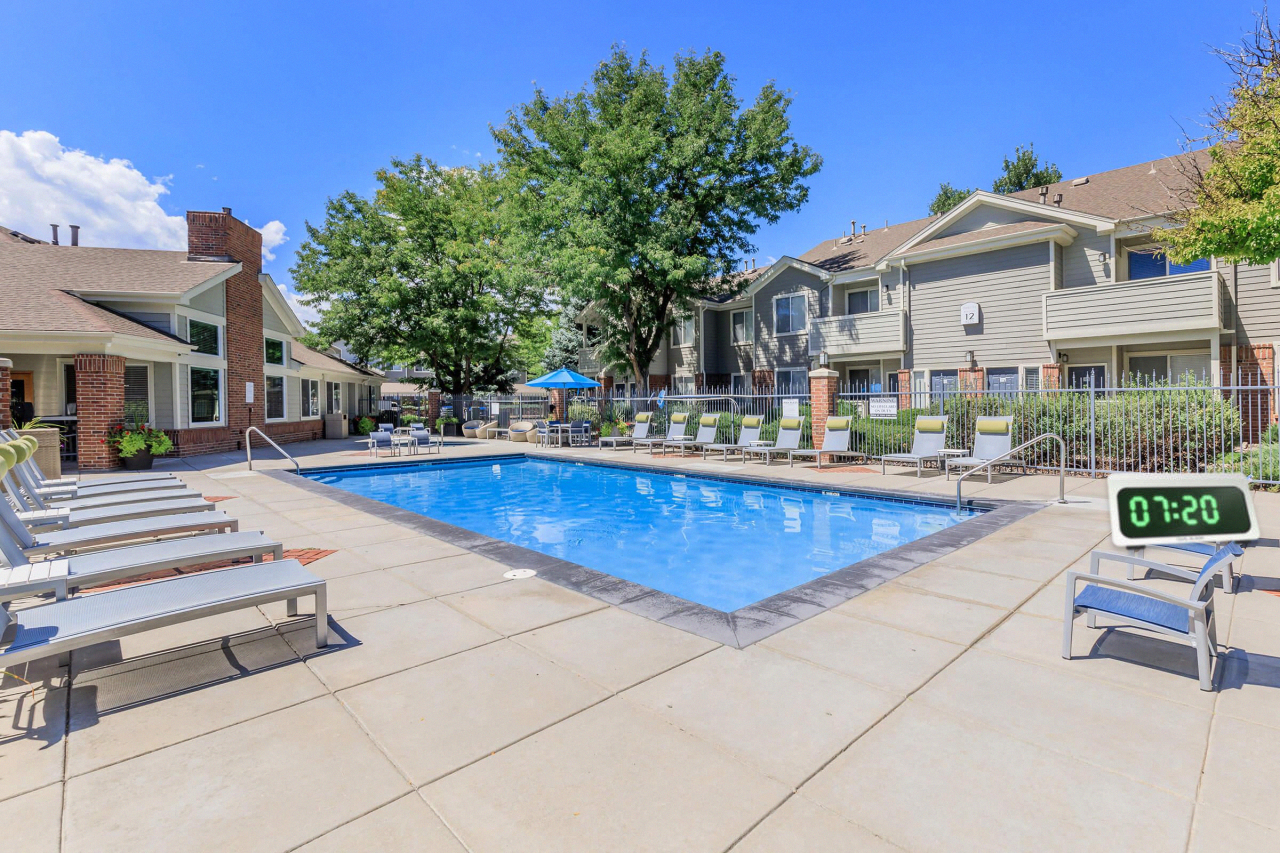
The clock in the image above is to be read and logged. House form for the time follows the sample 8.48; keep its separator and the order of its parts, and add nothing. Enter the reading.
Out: 7.20
